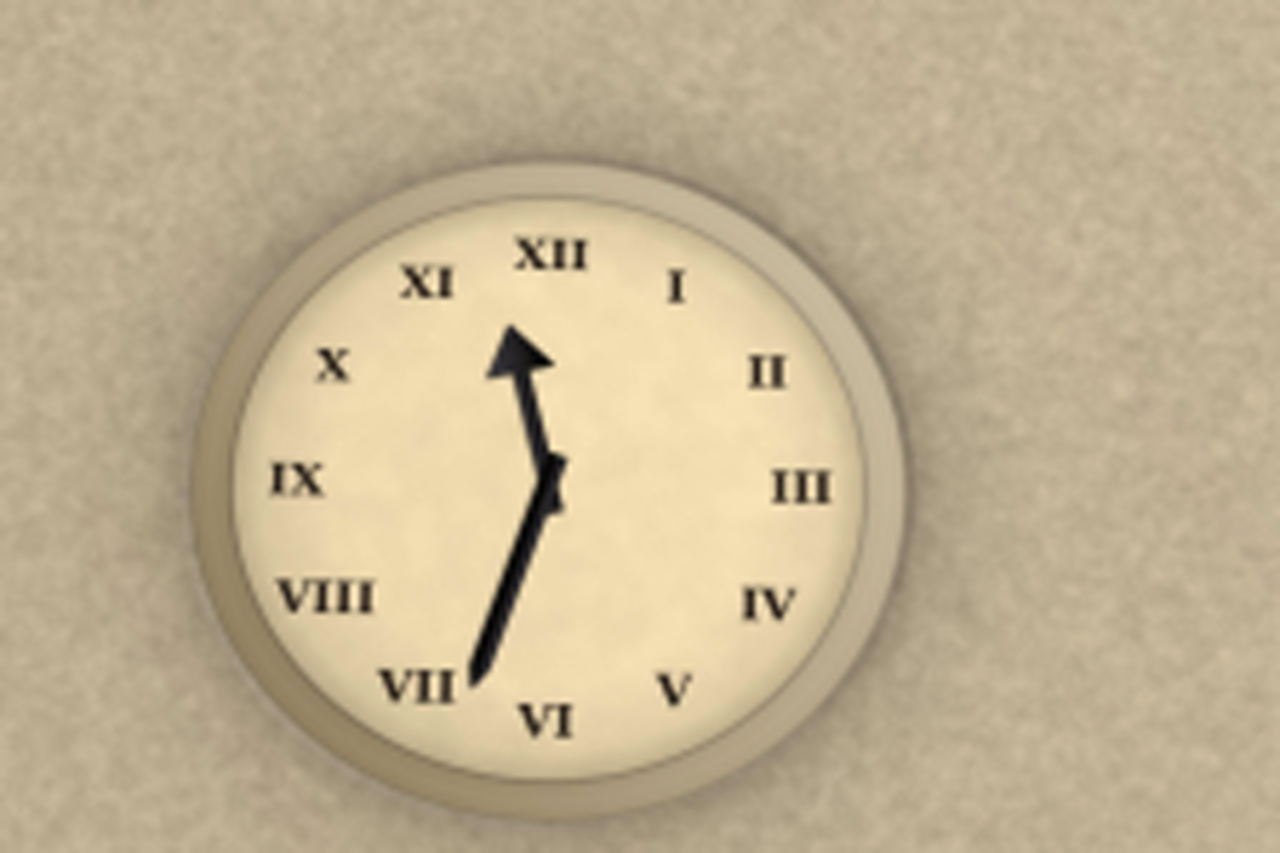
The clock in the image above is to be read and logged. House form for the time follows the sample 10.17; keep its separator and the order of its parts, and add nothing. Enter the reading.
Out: 11.33
